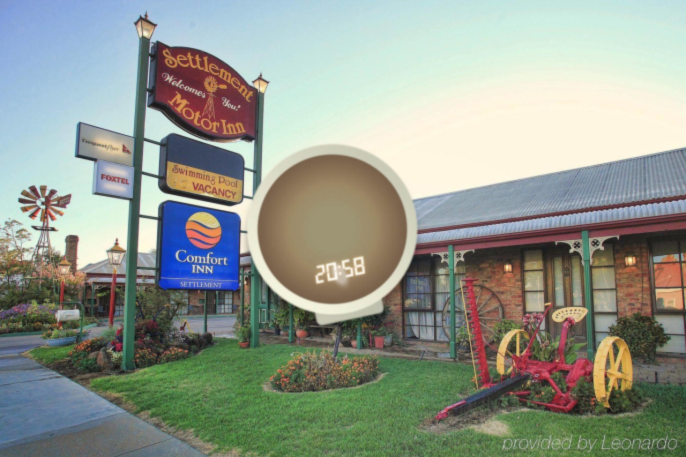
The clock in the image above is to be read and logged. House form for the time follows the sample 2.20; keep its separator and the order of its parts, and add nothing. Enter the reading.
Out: 20.58
